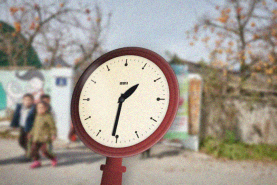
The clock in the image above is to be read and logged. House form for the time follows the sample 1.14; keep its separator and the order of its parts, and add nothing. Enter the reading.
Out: 1.31
